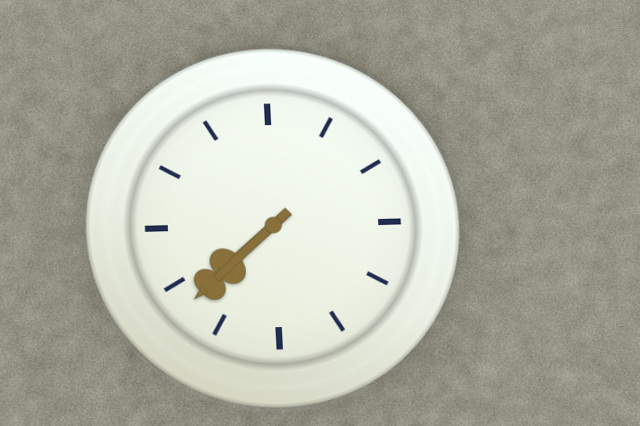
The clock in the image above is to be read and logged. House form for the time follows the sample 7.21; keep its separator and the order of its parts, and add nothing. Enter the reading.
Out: 7.38
